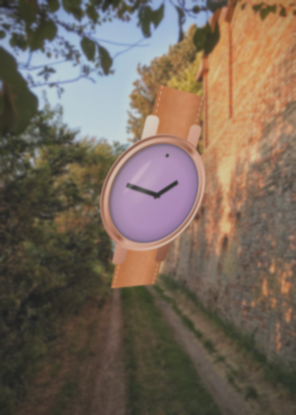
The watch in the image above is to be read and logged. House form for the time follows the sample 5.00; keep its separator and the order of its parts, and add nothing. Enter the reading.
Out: 1.47
